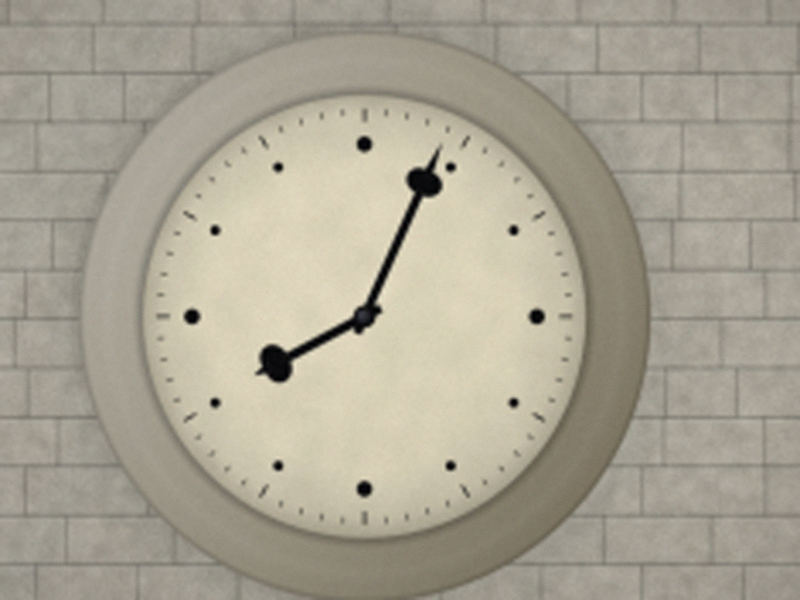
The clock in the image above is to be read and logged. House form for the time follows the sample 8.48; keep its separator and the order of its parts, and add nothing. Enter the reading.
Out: 8.04
